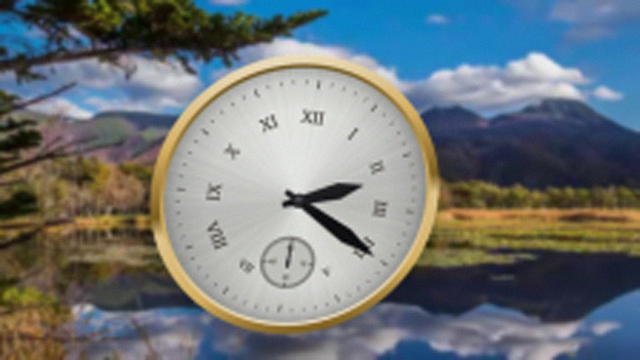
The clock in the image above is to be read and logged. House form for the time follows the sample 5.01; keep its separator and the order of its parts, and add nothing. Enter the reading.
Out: 2.20
